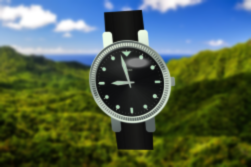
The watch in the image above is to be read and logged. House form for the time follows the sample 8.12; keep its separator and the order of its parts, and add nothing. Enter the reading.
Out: 8.58
